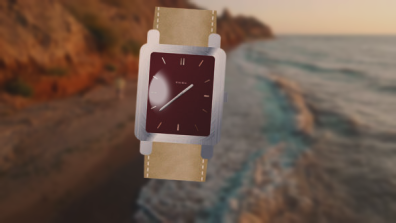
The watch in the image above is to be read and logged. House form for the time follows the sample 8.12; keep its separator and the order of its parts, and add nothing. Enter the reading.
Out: 1.38
